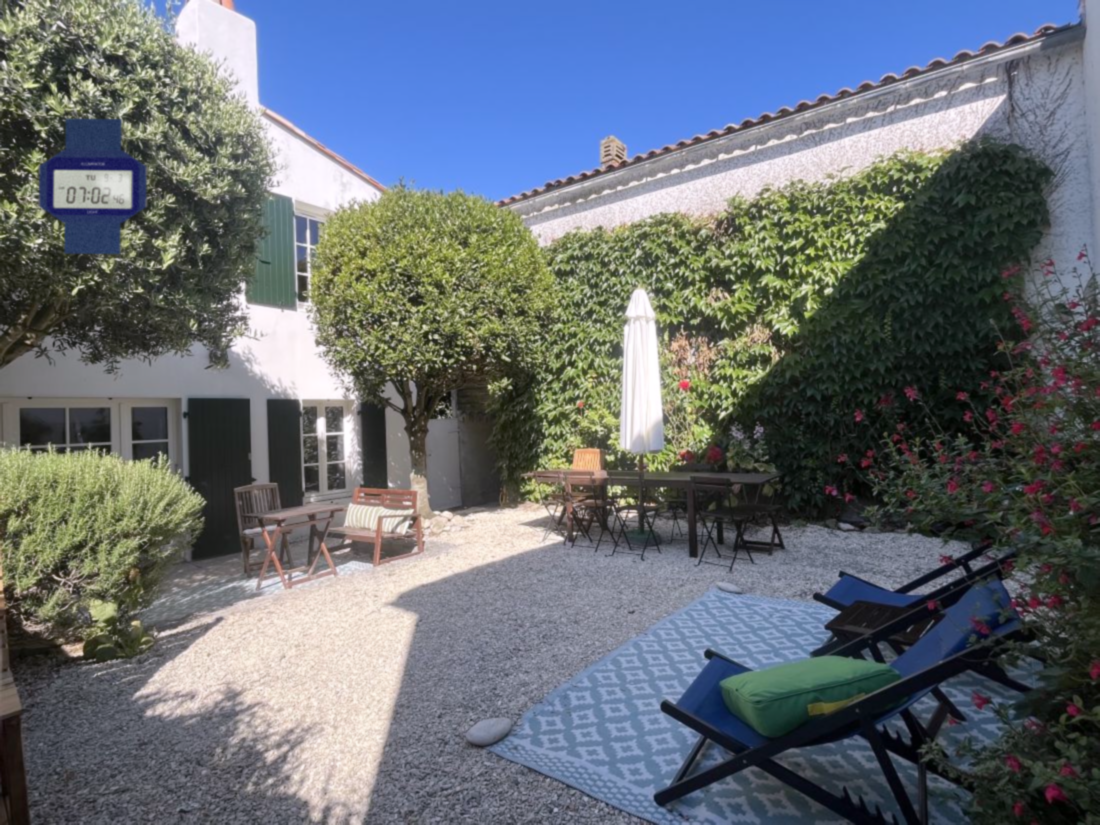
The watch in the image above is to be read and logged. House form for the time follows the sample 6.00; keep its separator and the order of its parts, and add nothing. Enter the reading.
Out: 7.02
